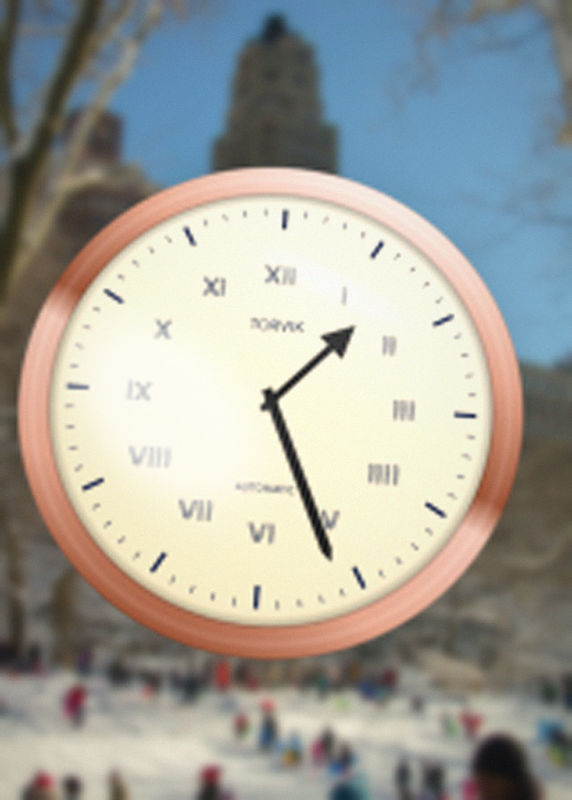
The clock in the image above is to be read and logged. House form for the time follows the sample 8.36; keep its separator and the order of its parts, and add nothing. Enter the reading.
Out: 1.26
